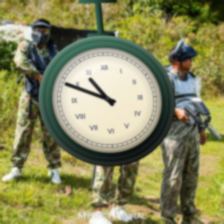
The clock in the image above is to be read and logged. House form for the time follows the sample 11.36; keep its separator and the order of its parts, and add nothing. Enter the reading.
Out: 10.49
